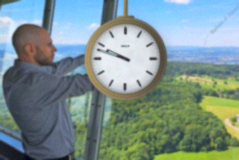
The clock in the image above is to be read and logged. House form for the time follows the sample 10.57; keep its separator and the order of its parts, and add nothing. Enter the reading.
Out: 9.48
